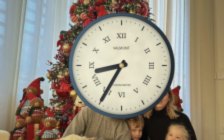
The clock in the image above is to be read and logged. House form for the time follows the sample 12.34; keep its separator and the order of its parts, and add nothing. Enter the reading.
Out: 8.35
